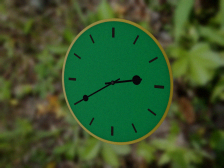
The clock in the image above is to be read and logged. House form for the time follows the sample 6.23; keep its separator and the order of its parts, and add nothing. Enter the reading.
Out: 2.40
